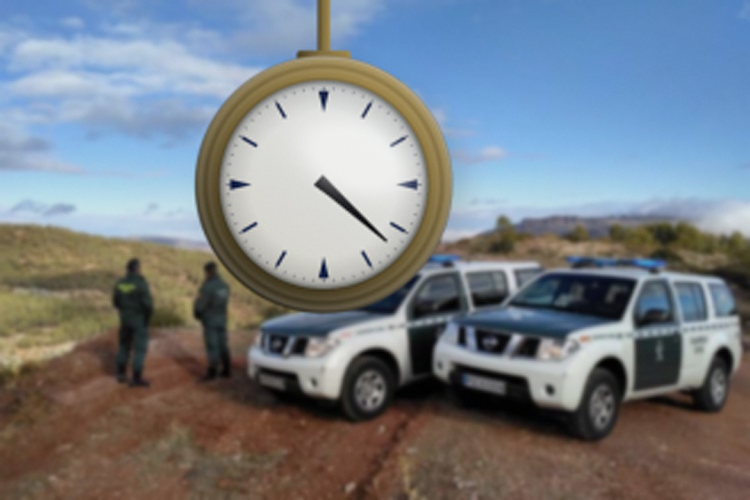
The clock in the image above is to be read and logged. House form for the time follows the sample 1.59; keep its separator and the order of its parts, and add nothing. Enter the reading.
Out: 4.22
